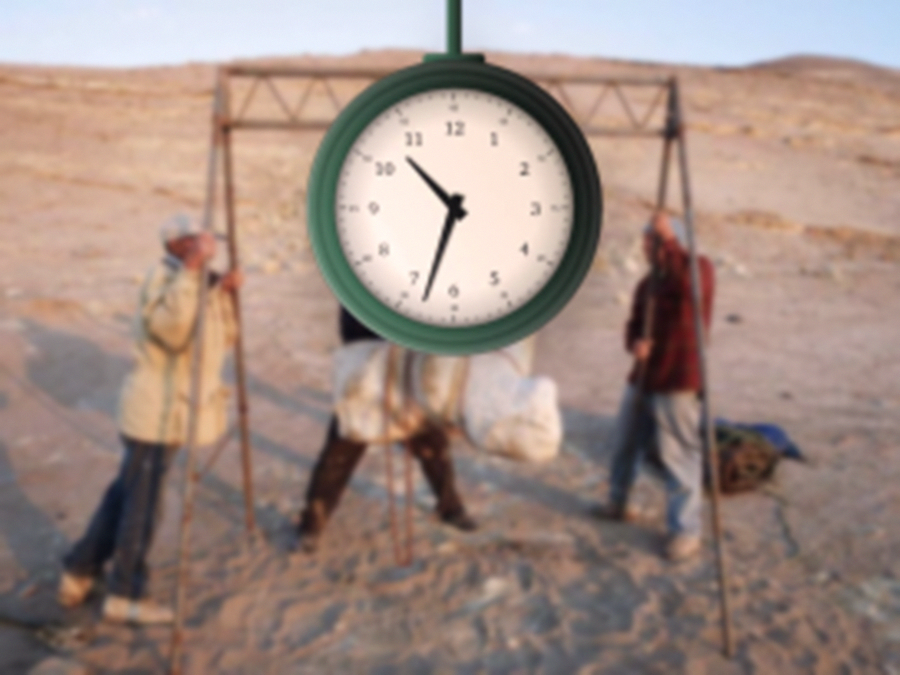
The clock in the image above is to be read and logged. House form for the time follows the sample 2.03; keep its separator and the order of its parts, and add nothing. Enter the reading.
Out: 10.33
